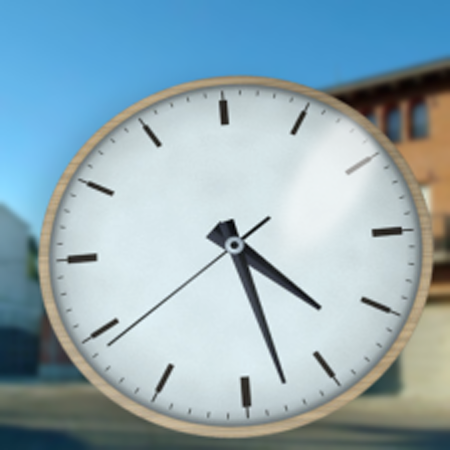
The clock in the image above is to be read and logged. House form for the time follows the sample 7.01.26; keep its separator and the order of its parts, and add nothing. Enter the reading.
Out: 4.27.39
